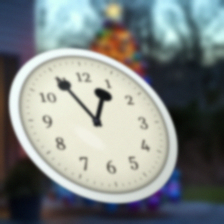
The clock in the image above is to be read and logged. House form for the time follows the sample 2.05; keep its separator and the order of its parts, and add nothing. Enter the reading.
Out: 12.55
